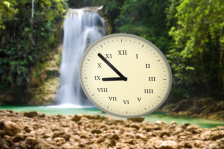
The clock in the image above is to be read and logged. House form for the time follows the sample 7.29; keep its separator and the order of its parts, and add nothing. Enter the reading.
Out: 8.53
